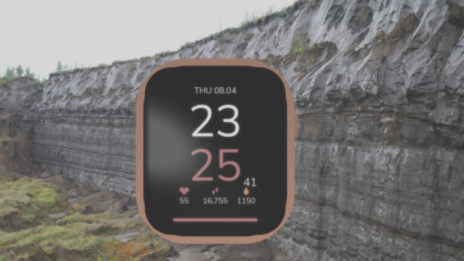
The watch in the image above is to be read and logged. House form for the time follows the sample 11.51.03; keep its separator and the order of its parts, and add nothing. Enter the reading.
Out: 23.25.41
